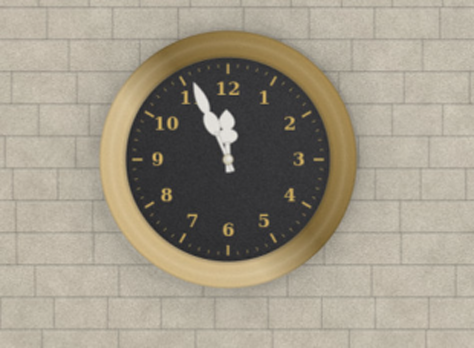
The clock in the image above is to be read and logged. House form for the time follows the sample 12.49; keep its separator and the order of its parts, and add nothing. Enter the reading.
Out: 11.56
